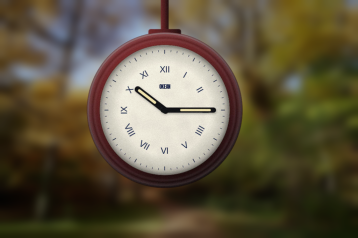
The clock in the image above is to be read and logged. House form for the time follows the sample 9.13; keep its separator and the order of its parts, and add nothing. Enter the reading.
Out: 10.15
